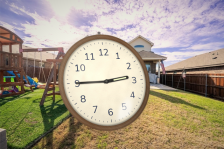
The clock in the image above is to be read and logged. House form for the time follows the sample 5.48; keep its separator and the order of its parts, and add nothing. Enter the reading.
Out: 2.45
